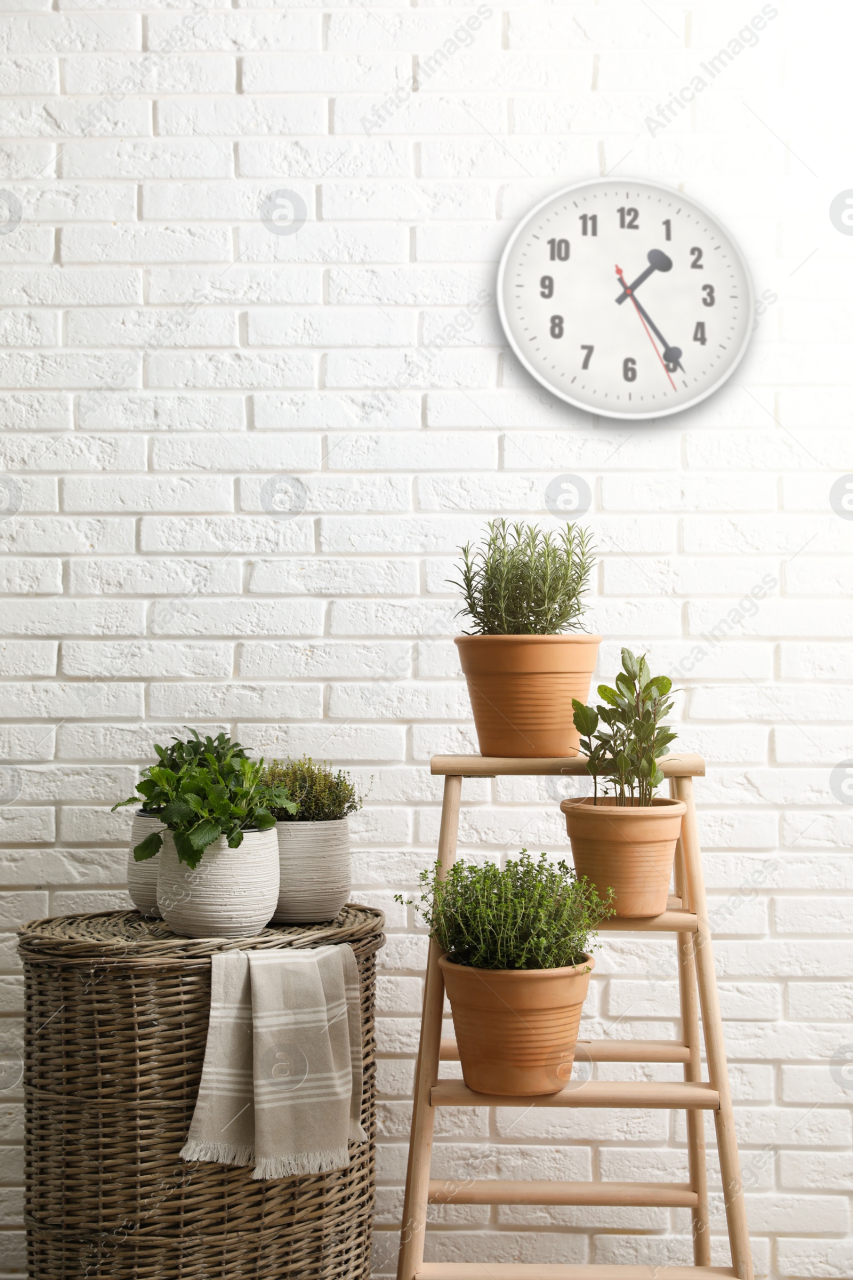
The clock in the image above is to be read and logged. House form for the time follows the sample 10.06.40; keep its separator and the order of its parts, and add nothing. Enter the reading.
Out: 1.24.26
